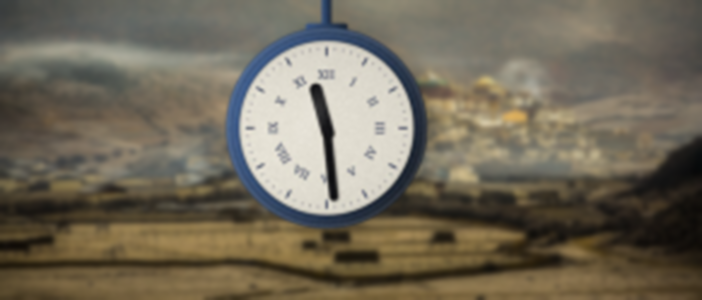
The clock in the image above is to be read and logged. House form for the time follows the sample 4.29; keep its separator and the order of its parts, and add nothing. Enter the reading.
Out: 11.29
